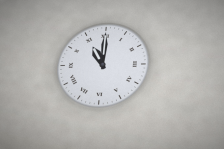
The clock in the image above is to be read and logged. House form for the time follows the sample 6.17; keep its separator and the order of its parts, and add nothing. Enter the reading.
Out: 11.00
